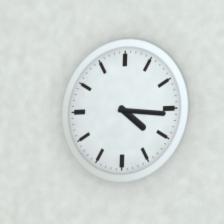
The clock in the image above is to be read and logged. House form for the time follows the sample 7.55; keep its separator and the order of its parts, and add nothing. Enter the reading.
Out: 4.16
